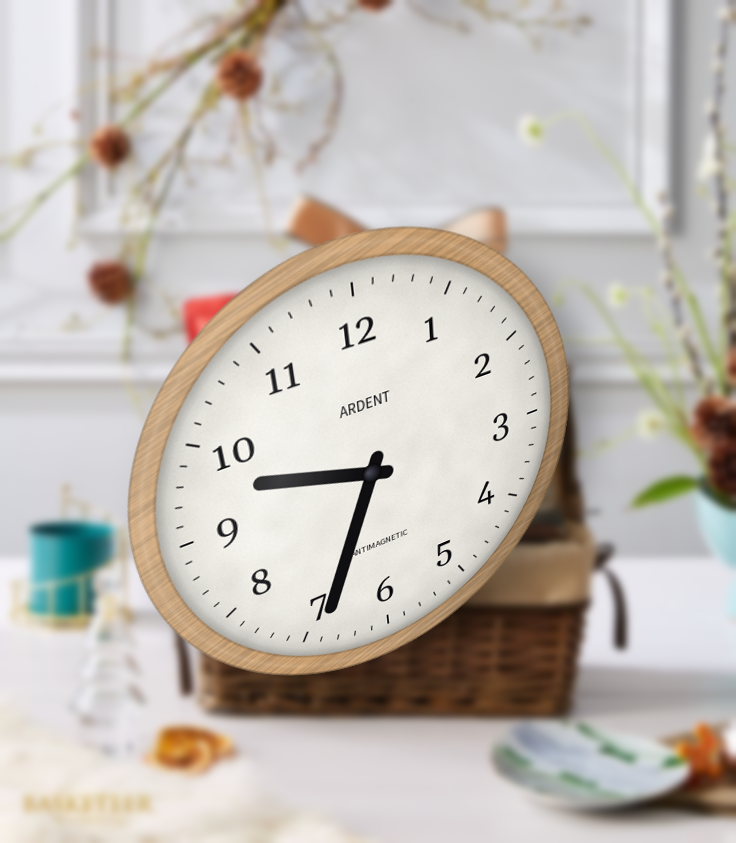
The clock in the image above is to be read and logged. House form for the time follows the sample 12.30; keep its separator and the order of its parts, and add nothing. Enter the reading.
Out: 9.34
